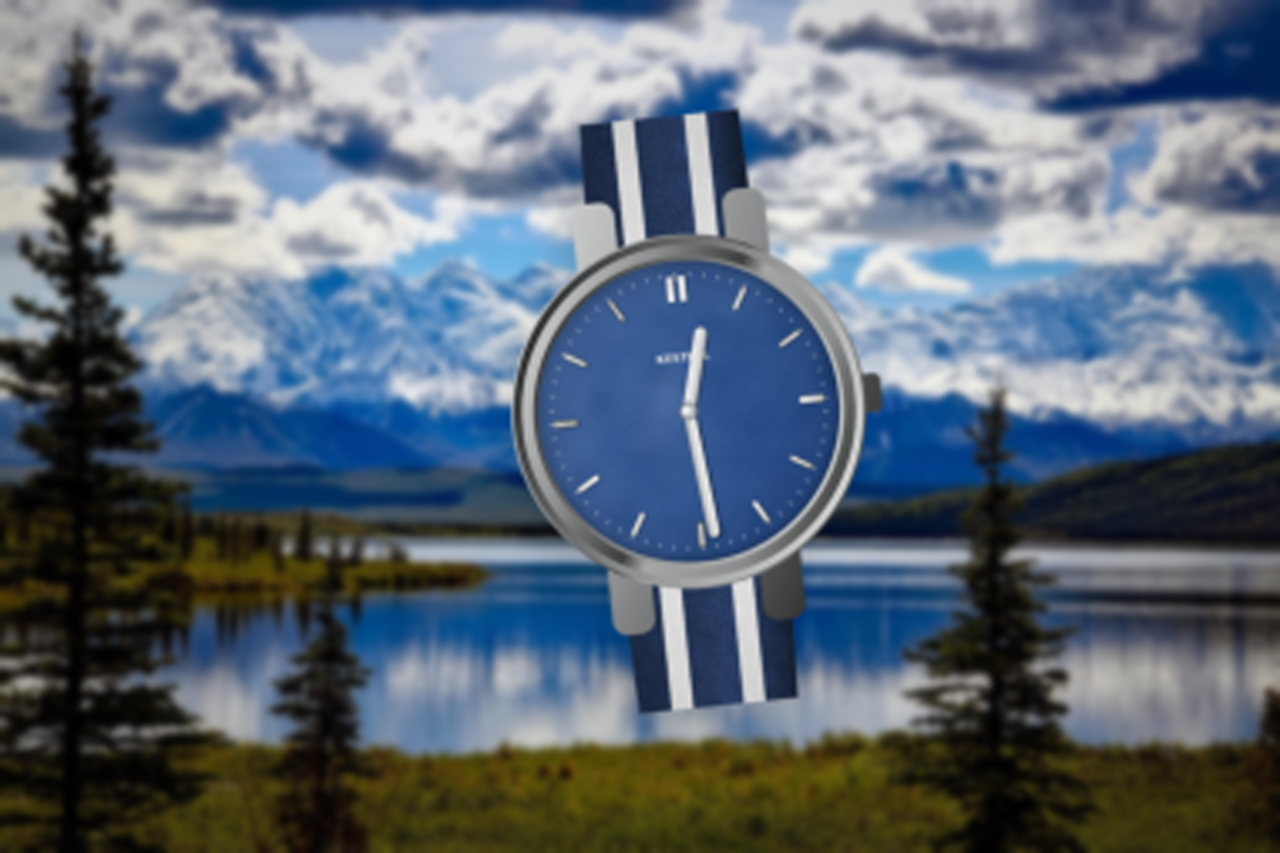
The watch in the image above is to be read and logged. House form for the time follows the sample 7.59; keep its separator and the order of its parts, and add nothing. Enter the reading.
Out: 12.29
